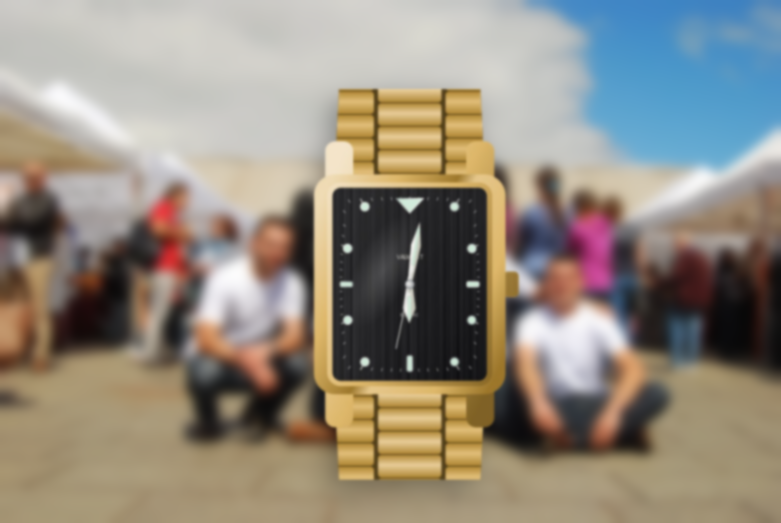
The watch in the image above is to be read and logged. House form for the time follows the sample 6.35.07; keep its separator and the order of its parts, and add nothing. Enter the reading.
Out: 6.01.32
